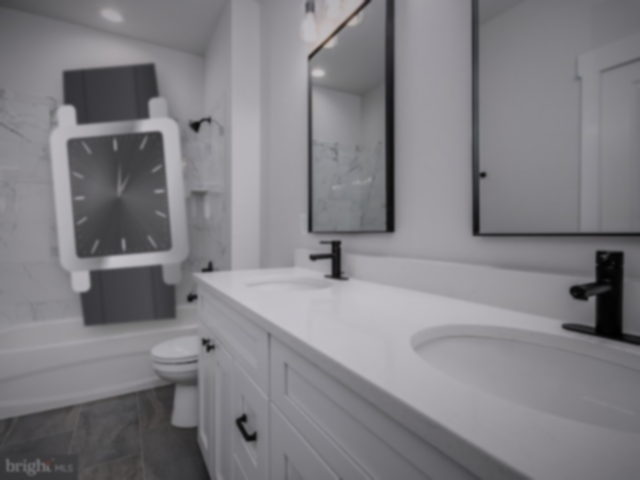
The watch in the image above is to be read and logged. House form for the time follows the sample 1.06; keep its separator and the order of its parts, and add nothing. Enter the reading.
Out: 1.01
